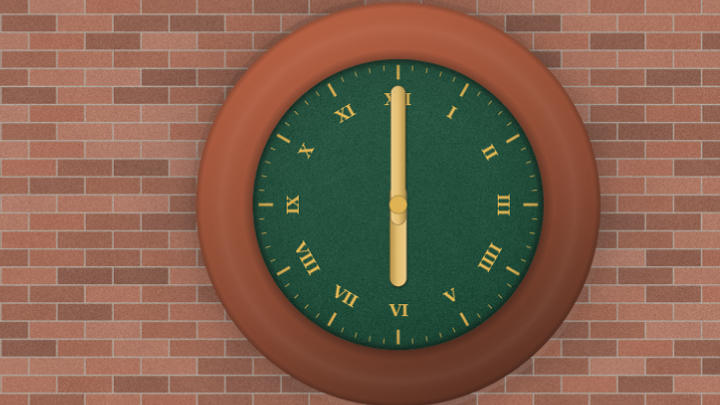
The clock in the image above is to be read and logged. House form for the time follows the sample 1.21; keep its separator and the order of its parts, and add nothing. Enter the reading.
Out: 6.00
